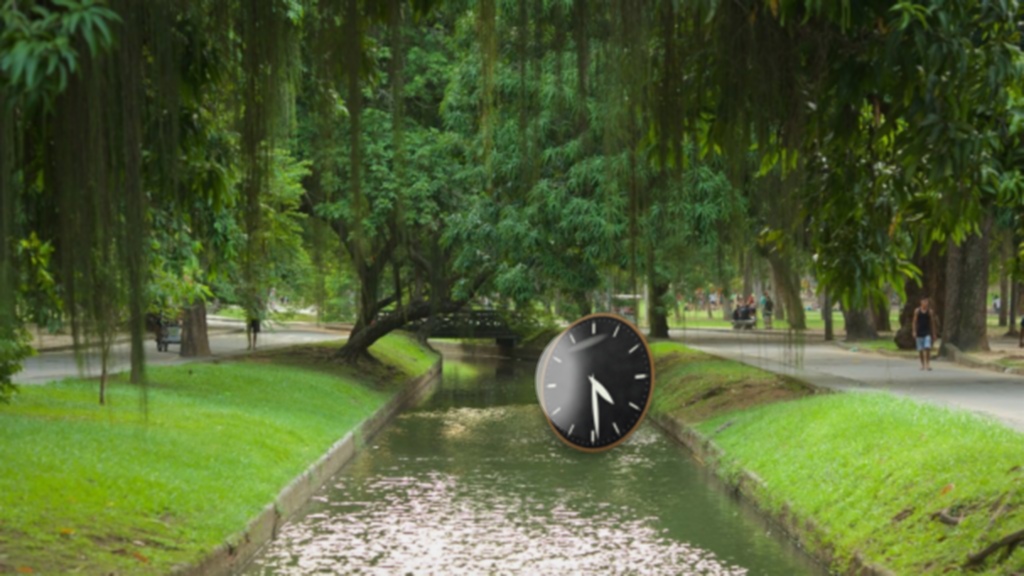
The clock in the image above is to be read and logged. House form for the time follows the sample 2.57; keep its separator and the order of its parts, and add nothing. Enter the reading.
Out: 4.29
